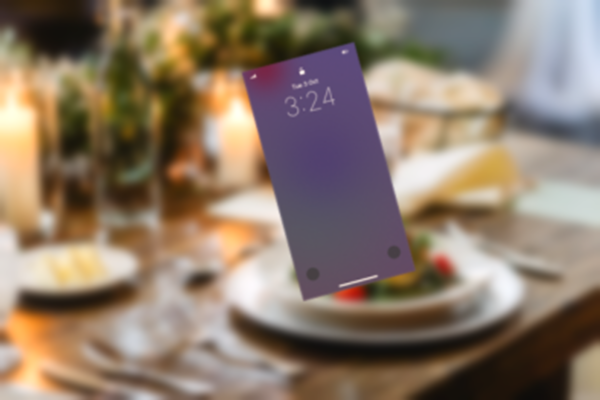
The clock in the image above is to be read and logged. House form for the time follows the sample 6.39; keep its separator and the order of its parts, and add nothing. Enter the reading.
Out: 3.24
